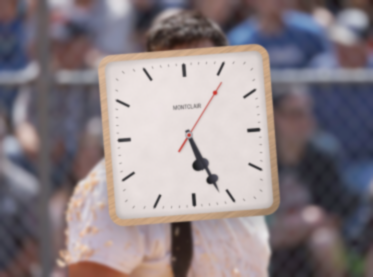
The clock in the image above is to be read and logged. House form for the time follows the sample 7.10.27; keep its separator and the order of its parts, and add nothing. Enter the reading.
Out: 5.26.06
